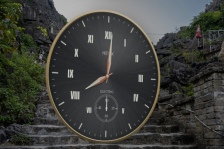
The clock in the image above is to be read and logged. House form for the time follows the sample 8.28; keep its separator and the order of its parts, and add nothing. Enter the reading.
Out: 8.01
